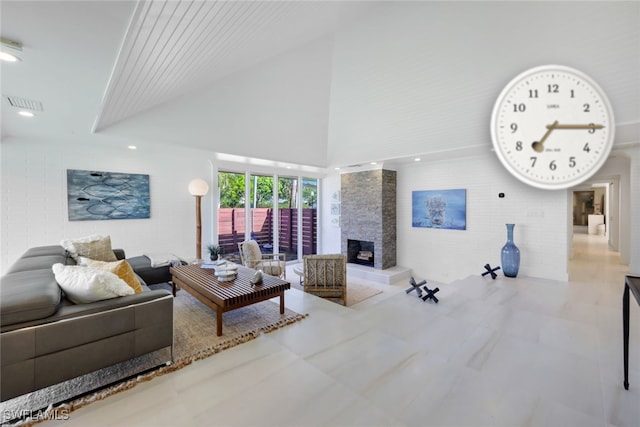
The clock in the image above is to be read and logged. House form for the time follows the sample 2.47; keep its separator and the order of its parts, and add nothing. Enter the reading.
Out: 7.15
